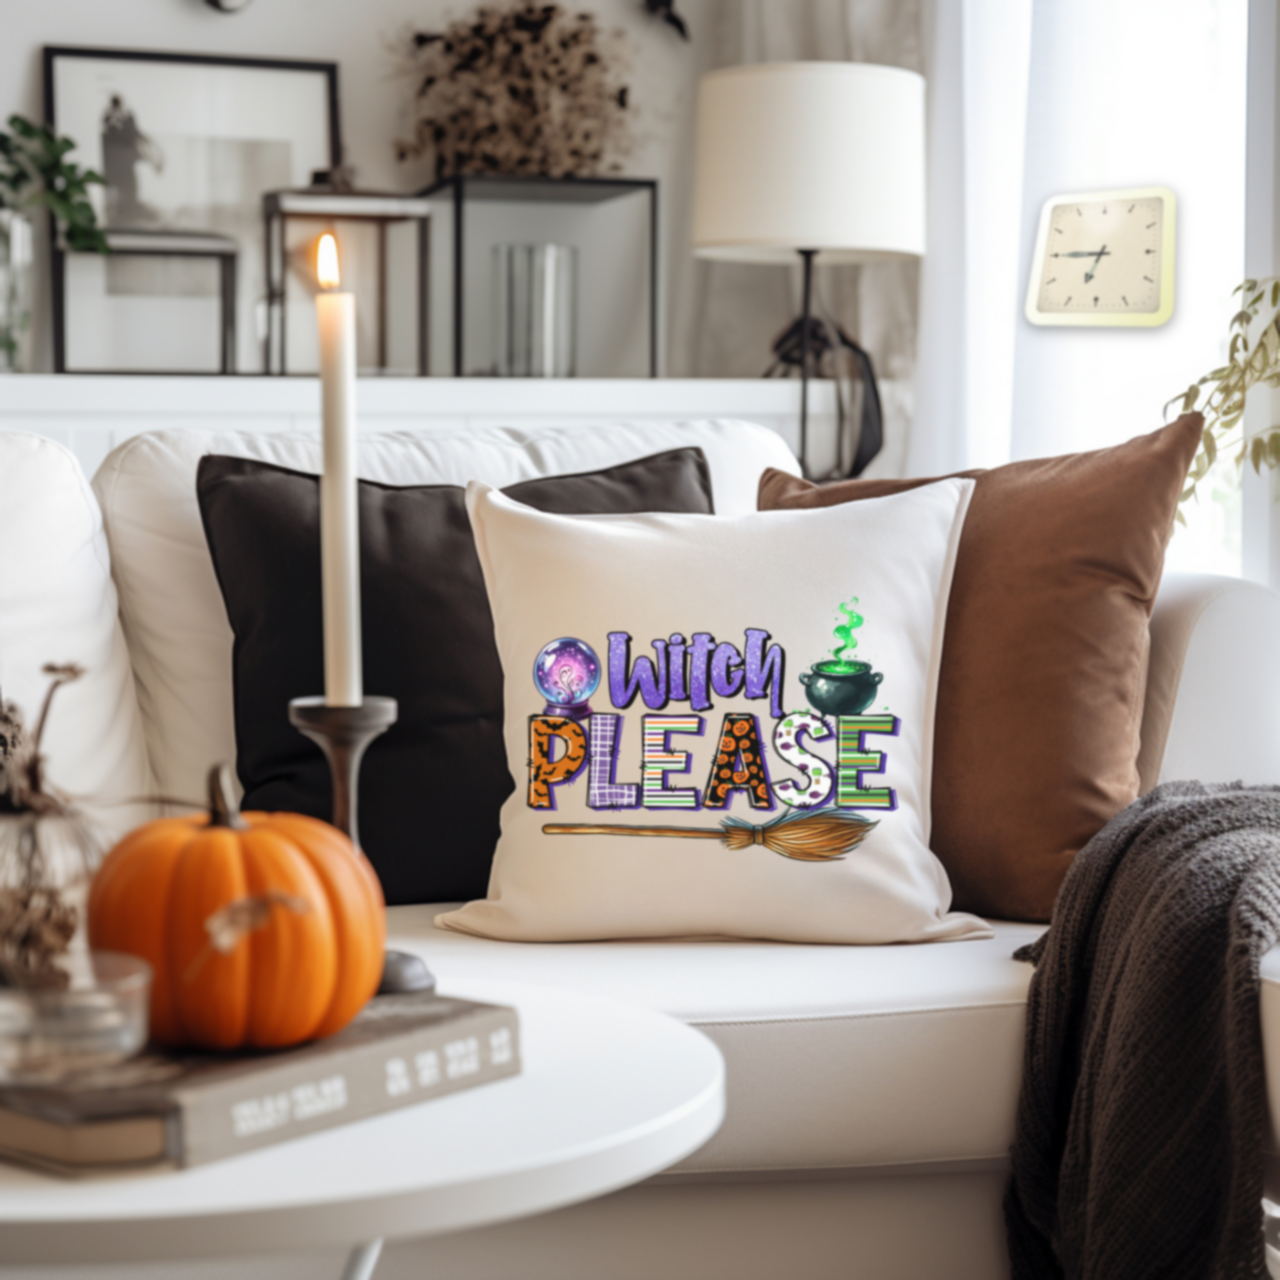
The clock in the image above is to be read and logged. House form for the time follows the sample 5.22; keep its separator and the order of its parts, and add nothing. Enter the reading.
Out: 6.45
